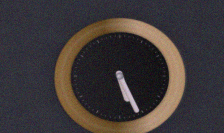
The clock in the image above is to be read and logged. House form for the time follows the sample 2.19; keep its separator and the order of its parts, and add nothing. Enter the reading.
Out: 5.26
